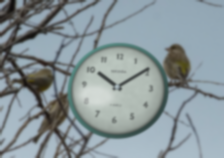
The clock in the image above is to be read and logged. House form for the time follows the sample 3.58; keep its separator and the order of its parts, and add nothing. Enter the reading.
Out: 10.09
